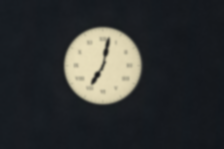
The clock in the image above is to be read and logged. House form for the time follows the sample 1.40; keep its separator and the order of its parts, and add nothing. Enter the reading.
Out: 7.02
